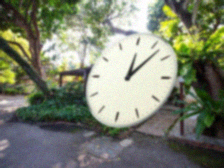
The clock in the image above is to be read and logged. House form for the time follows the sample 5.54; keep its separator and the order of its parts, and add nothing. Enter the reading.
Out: 12.07
